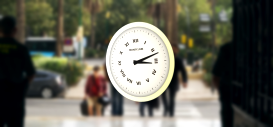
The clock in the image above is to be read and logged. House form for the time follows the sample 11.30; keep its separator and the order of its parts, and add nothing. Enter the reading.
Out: 3.12
